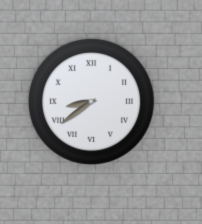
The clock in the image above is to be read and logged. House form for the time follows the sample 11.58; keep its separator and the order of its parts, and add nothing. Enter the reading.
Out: 8.39
